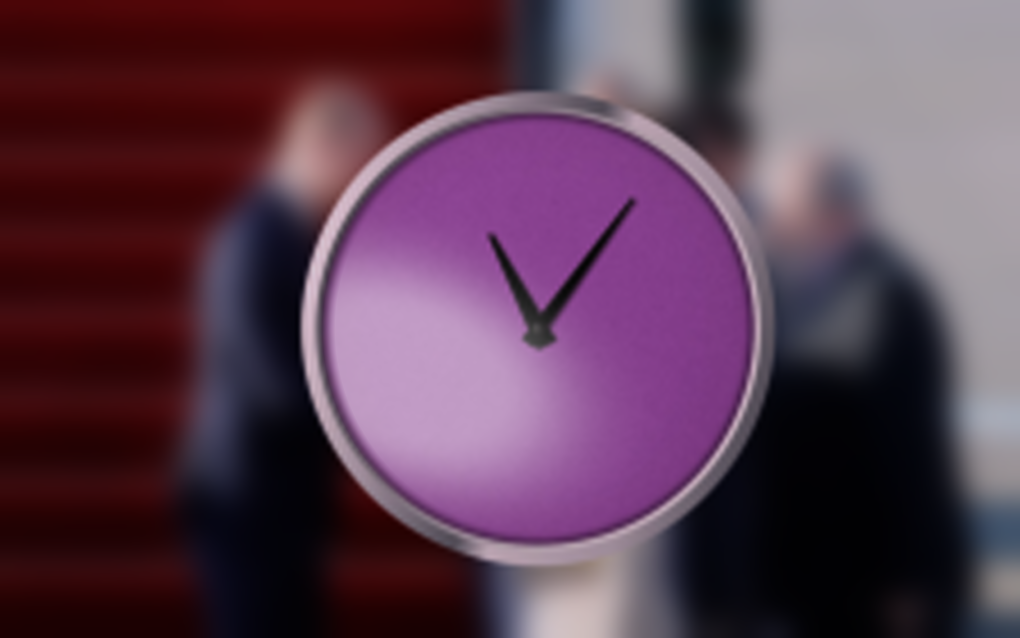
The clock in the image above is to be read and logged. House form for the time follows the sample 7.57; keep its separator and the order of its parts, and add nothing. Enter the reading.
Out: 11.06
